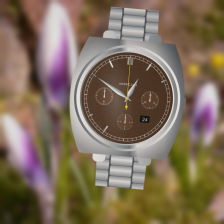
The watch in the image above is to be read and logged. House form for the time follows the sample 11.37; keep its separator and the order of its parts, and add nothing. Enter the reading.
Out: 12.50
